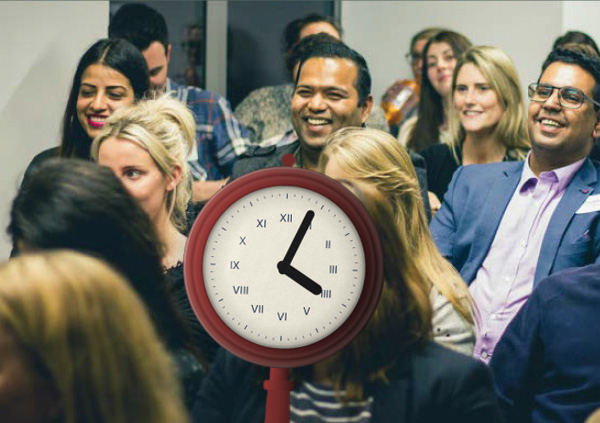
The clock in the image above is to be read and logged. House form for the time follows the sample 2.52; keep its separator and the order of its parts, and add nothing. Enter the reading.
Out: 4.04
